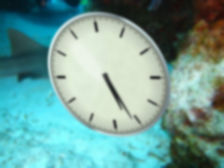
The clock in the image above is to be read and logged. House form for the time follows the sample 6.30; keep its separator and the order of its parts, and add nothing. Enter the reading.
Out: 5.26
